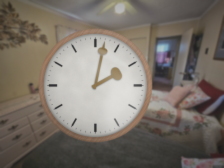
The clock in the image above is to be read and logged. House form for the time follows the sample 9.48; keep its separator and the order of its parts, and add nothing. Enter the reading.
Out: 2.02
